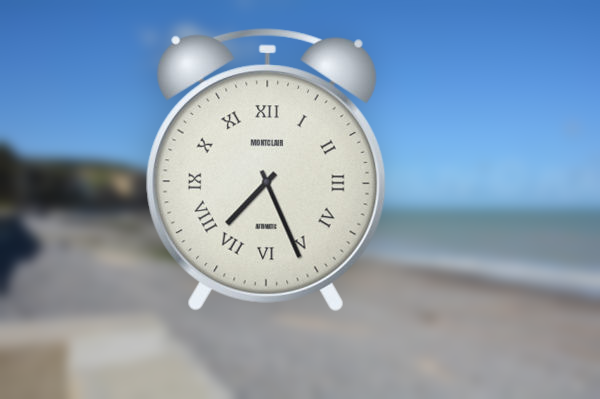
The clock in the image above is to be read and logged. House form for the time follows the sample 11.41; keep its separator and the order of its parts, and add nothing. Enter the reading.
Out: 7.26
